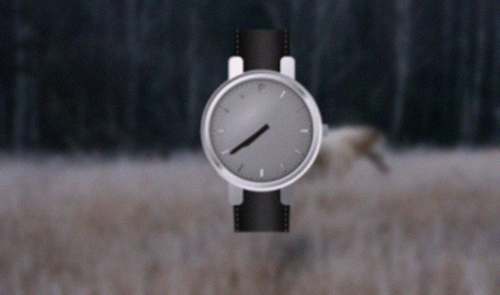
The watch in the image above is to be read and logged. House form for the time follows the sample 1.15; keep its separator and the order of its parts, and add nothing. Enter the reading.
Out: 7.39
